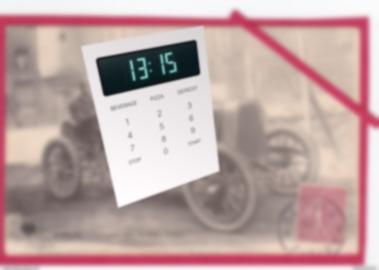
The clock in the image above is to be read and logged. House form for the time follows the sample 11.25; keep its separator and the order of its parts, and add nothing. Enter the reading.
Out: 13.15
